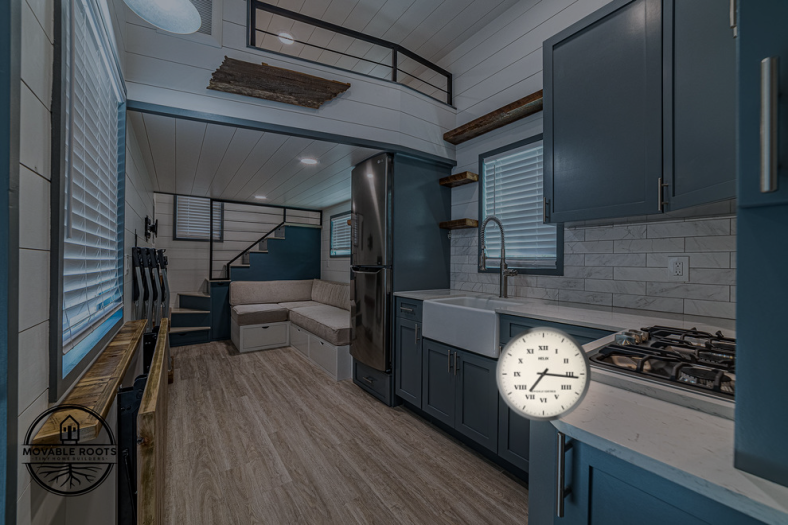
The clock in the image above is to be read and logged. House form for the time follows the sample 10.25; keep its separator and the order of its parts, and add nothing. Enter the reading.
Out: 7.16
